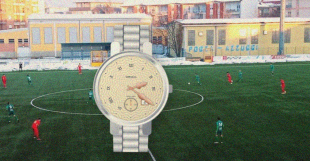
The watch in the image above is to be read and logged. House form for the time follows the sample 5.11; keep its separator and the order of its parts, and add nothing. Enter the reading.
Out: 2.21
